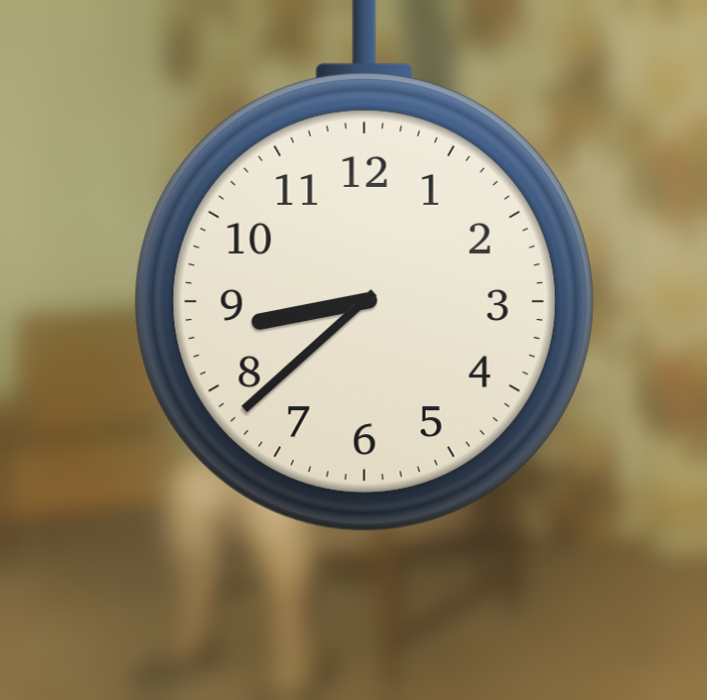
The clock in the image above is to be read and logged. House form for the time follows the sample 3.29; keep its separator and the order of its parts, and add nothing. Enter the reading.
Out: 8.38
